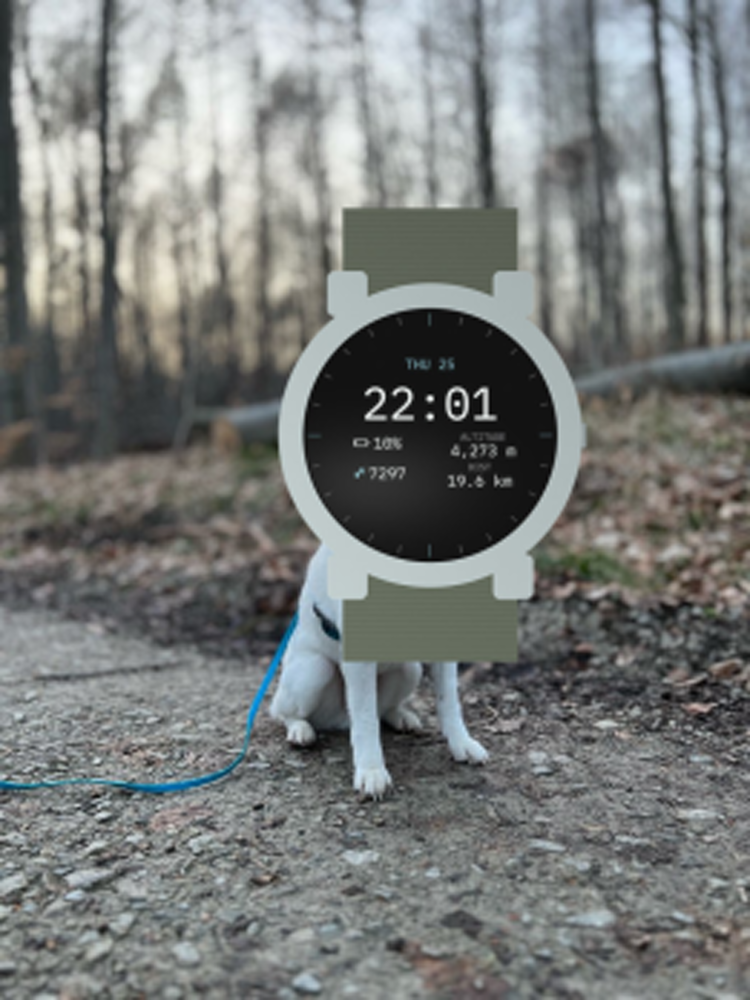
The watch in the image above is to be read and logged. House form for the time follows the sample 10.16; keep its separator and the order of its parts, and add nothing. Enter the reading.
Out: 22.01
